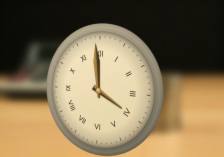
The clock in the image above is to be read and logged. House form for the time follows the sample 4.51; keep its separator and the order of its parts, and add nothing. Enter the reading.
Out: 3.59
